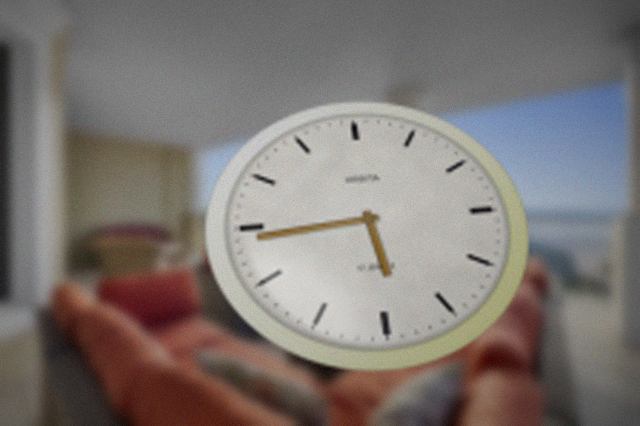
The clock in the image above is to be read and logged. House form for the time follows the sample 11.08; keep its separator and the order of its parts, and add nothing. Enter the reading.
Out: 5.44
